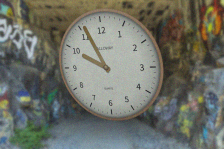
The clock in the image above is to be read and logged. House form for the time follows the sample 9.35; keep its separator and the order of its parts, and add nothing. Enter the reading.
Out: 9.56
